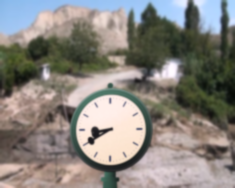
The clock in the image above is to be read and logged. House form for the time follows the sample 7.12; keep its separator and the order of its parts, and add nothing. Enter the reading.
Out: 8.40
